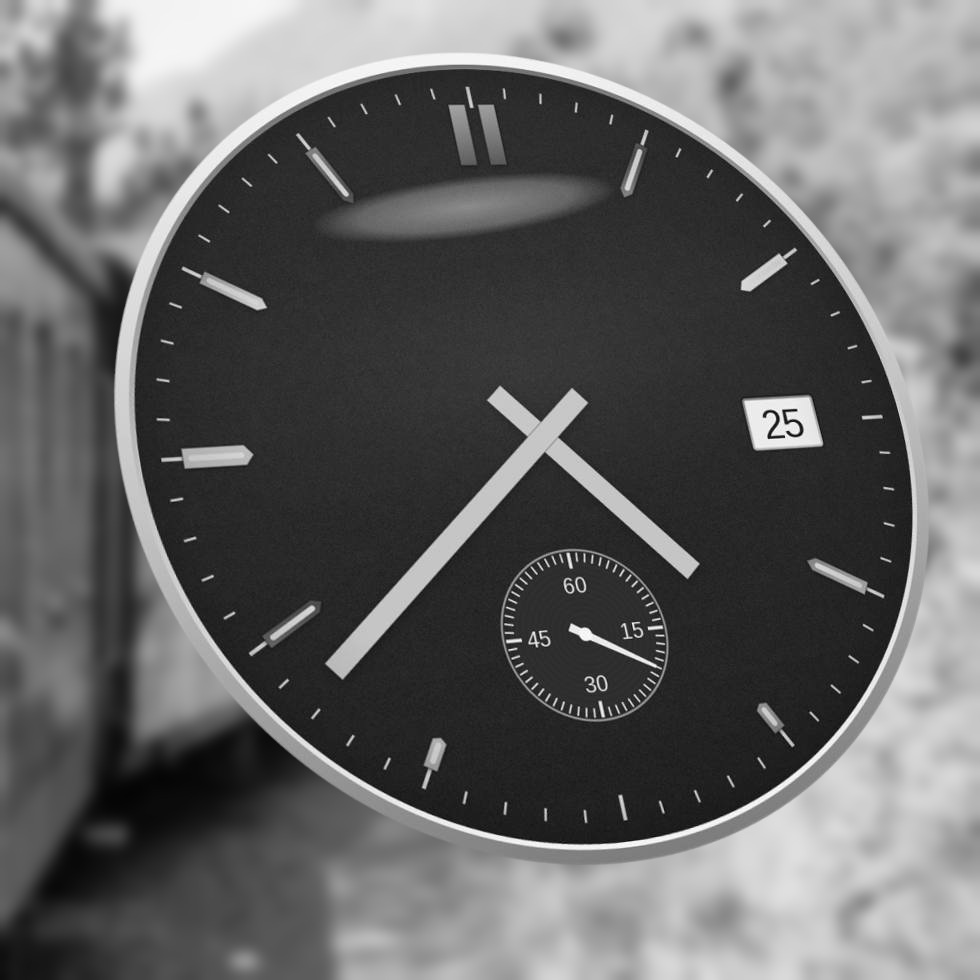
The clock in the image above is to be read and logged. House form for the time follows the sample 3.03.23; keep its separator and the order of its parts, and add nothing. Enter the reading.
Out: 4.38.20
